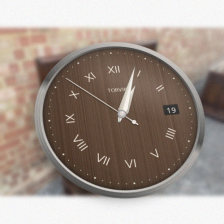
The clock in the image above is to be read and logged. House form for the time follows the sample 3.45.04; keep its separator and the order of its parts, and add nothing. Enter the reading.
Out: 1.03.52
